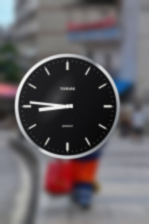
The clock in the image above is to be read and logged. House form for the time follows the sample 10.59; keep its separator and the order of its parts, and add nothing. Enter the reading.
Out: 8.46
